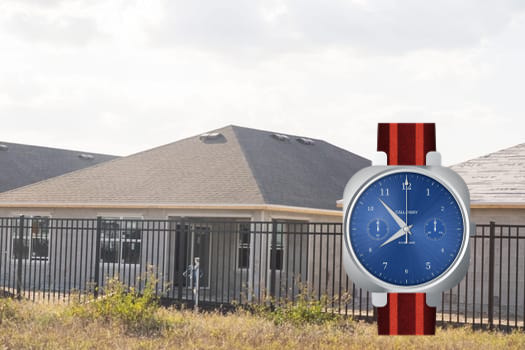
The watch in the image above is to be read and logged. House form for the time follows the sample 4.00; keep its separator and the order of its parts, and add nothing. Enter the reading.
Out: 7.53
